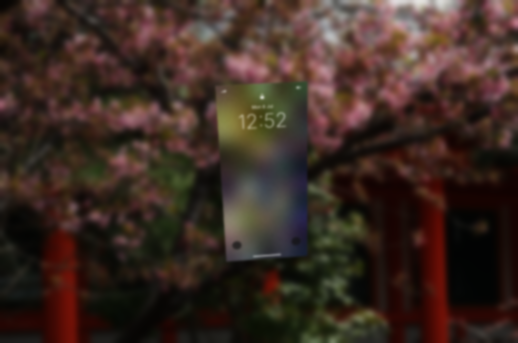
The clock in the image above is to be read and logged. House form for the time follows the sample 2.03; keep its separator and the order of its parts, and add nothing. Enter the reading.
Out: 12.52
